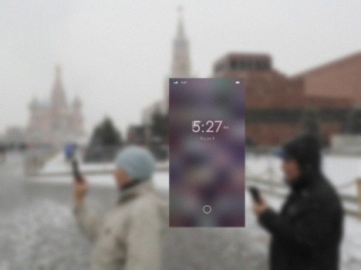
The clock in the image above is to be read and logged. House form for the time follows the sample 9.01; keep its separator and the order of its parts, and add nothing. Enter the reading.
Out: 5.27
